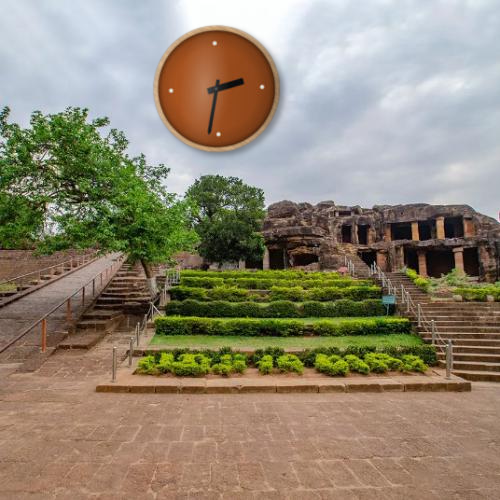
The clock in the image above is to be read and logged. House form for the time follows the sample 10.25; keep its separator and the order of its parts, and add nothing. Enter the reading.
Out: 2.32
